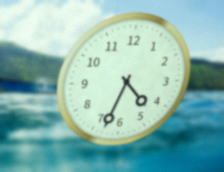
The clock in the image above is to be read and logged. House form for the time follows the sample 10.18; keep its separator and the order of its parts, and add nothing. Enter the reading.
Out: 4.33
